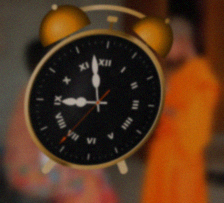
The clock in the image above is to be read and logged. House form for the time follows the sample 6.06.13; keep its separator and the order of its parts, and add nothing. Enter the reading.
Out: 8.57.36
